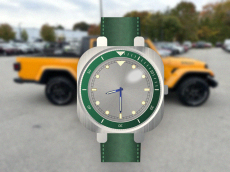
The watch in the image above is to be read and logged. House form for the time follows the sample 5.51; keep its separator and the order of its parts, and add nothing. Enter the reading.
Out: 8.30
